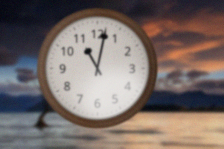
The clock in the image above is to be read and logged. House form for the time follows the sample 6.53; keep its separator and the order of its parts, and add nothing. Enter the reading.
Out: 11.02
